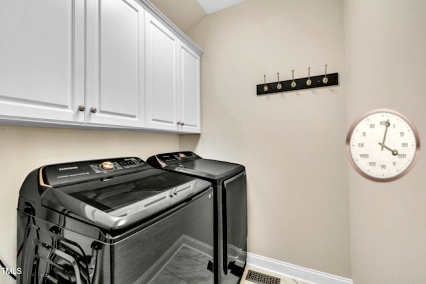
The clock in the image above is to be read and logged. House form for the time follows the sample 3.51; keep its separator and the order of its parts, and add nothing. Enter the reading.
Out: 4.02
